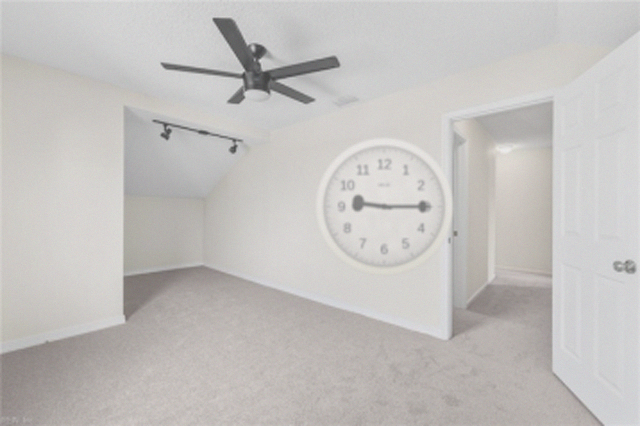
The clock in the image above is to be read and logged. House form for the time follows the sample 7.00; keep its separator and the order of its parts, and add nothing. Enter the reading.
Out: 9.15
